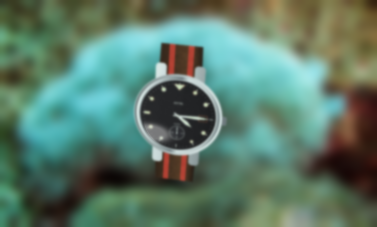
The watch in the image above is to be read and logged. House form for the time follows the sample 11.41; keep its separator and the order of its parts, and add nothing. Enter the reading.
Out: 4.15
